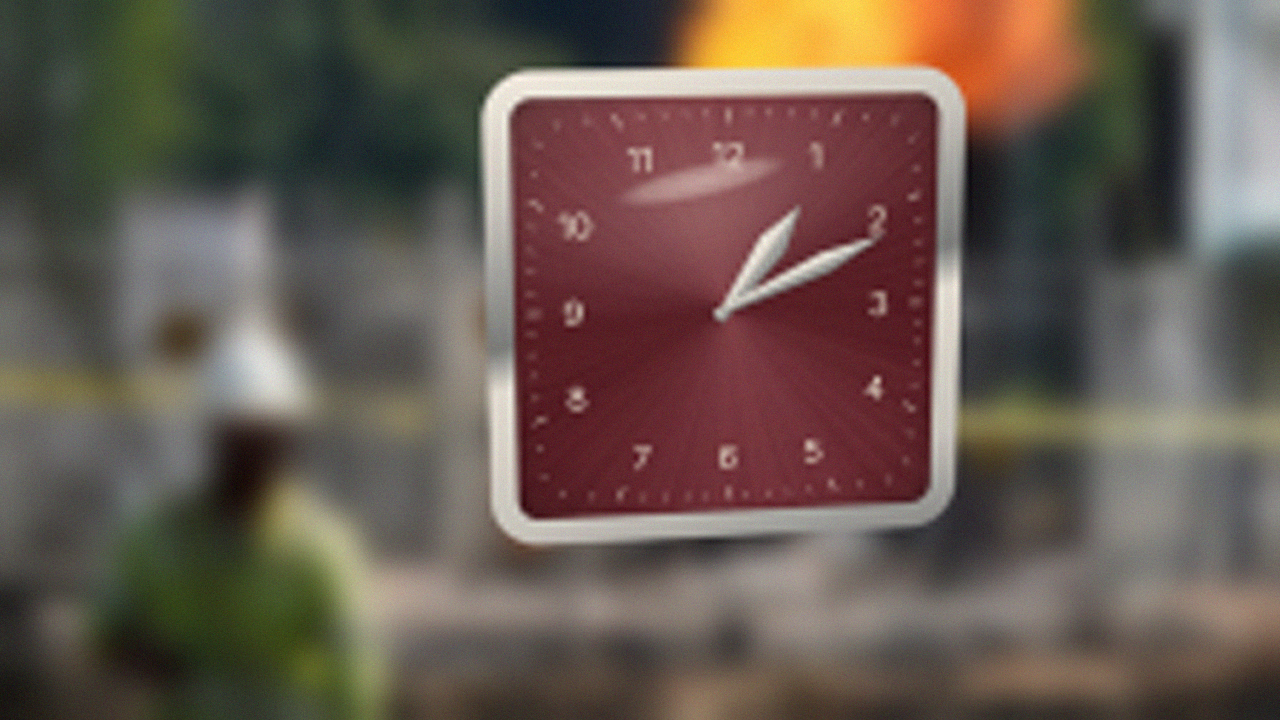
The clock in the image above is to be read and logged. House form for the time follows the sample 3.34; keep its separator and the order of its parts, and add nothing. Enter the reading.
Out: 1.11
